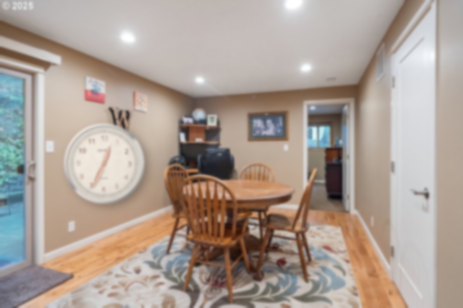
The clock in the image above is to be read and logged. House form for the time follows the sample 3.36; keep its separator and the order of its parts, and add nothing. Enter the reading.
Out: 12.34
